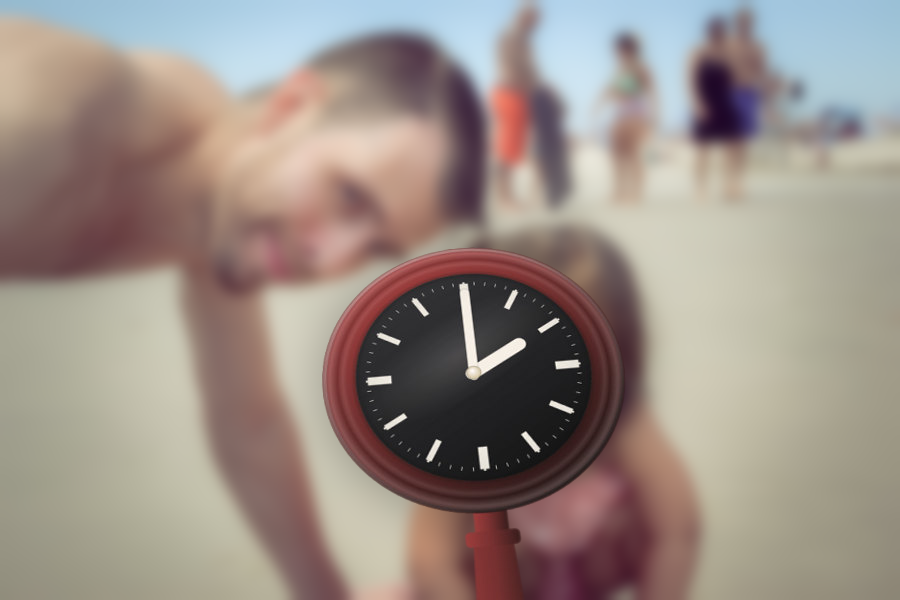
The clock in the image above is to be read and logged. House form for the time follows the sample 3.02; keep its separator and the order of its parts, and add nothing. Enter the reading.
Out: 2.00
